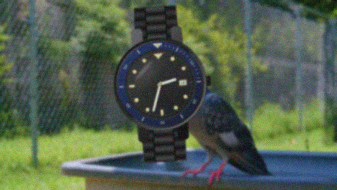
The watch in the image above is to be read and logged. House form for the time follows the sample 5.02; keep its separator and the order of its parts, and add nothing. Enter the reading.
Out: 2.33
